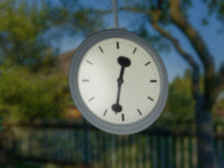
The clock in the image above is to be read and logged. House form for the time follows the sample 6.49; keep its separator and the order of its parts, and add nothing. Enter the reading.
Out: 12.32
